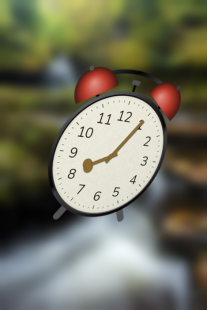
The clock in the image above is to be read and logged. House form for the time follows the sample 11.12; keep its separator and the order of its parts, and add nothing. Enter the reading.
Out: 8.05
